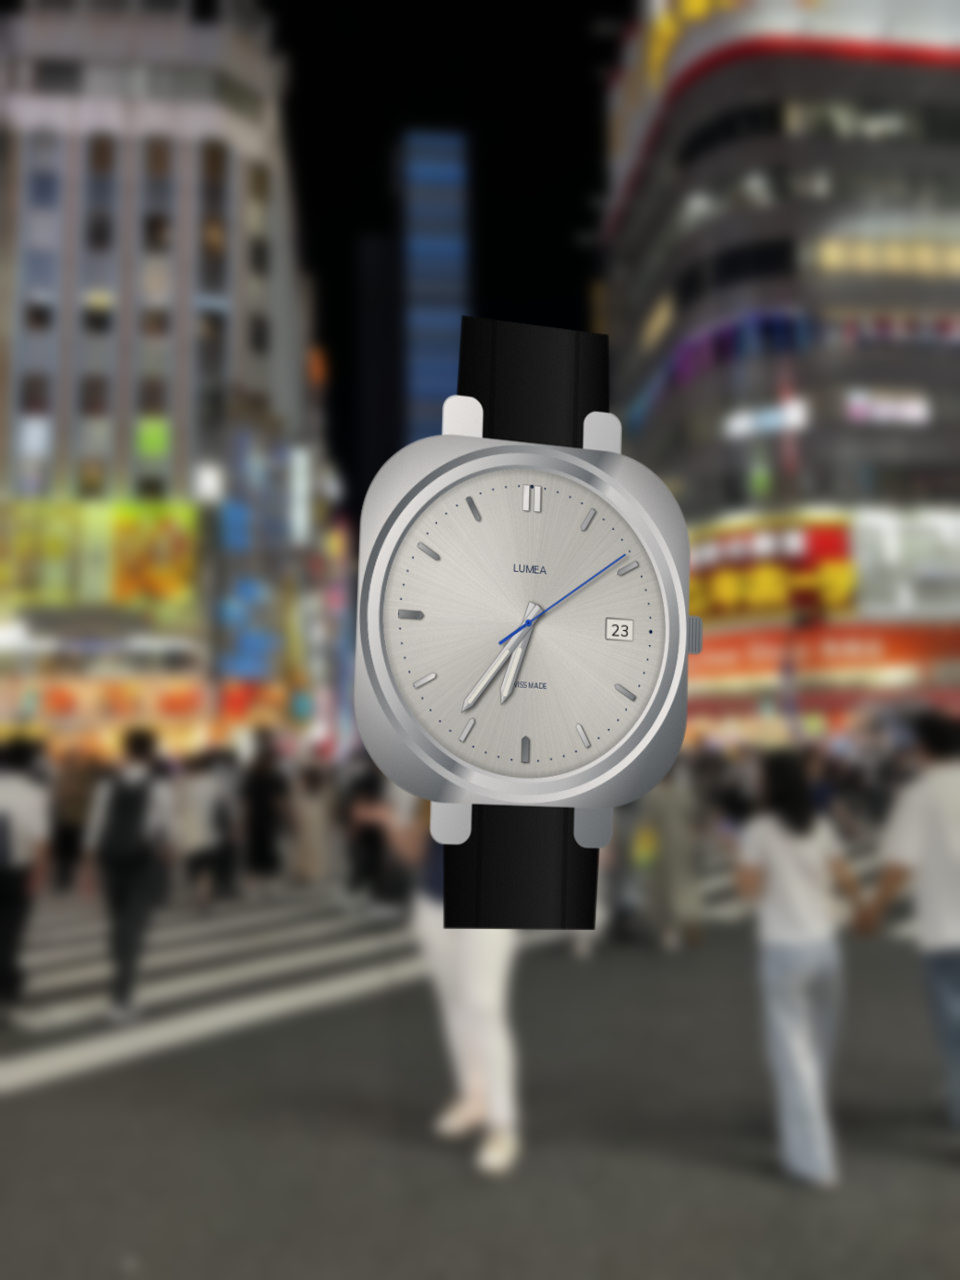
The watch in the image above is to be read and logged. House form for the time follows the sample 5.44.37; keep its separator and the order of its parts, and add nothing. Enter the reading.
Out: 6.36.09
